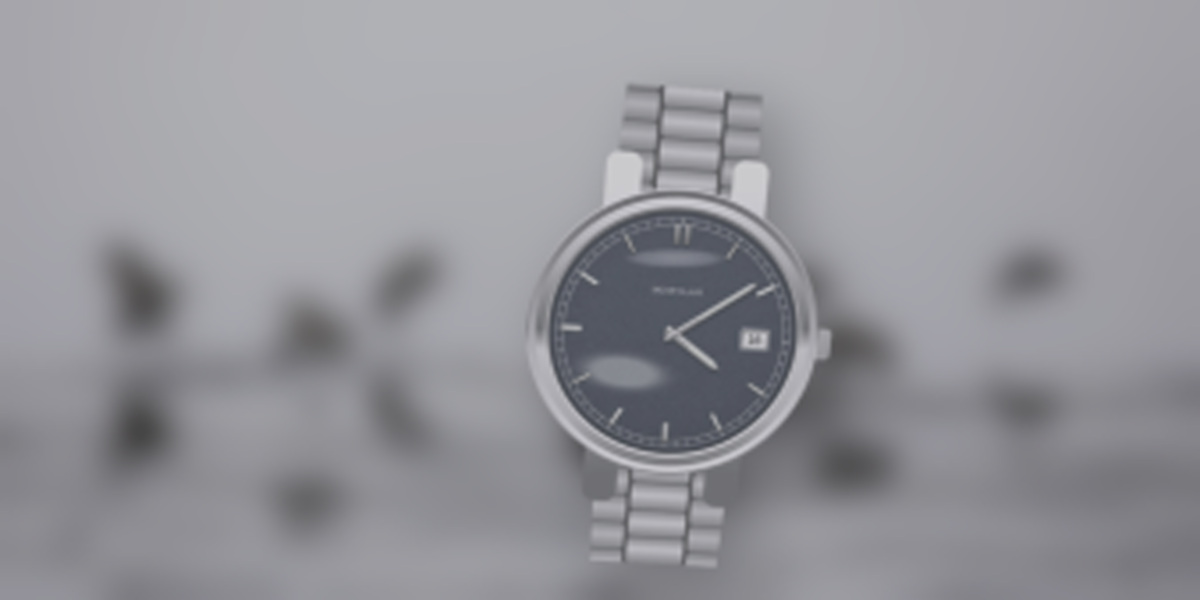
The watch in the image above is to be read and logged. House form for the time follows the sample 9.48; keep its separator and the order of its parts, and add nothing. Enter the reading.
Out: 4.09
